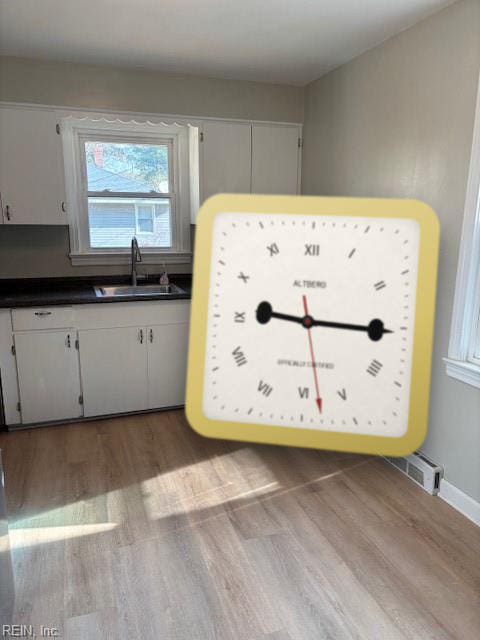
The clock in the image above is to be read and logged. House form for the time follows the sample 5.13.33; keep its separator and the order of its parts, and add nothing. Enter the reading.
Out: 9.15.28
